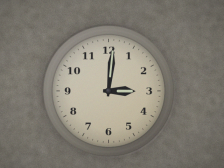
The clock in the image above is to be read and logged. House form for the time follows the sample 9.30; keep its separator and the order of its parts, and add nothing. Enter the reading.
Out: 3.01
